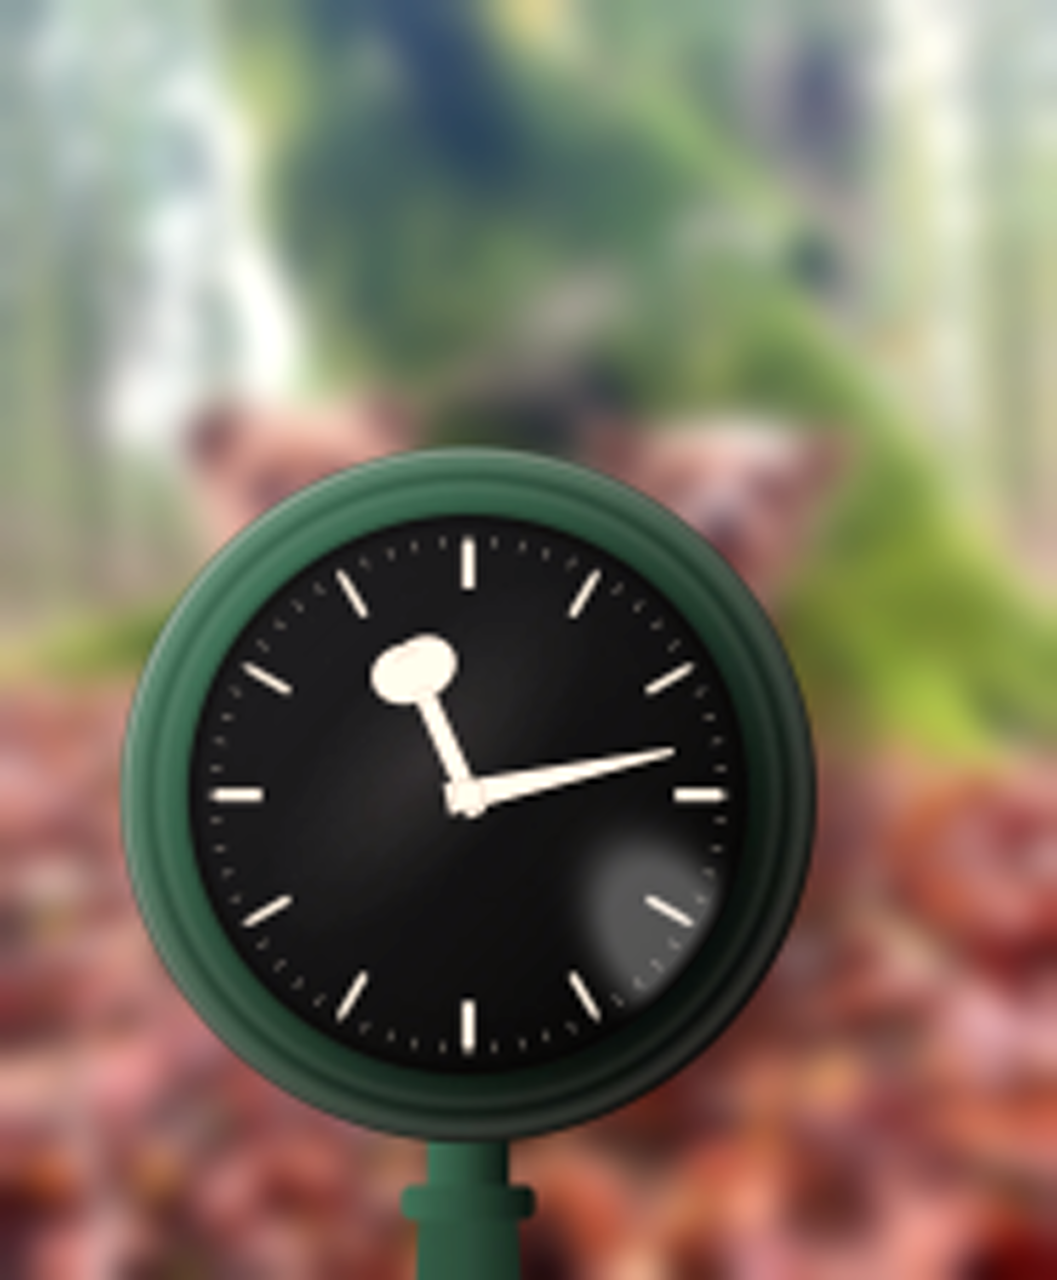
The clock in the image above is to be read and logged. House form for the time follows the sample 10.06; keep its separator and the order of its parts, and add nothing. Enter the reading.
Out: 11.13
